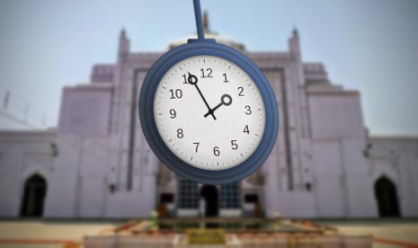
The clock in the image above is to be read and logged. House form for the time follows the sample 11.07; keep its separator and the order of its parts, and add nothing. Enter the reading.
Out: 1.56
